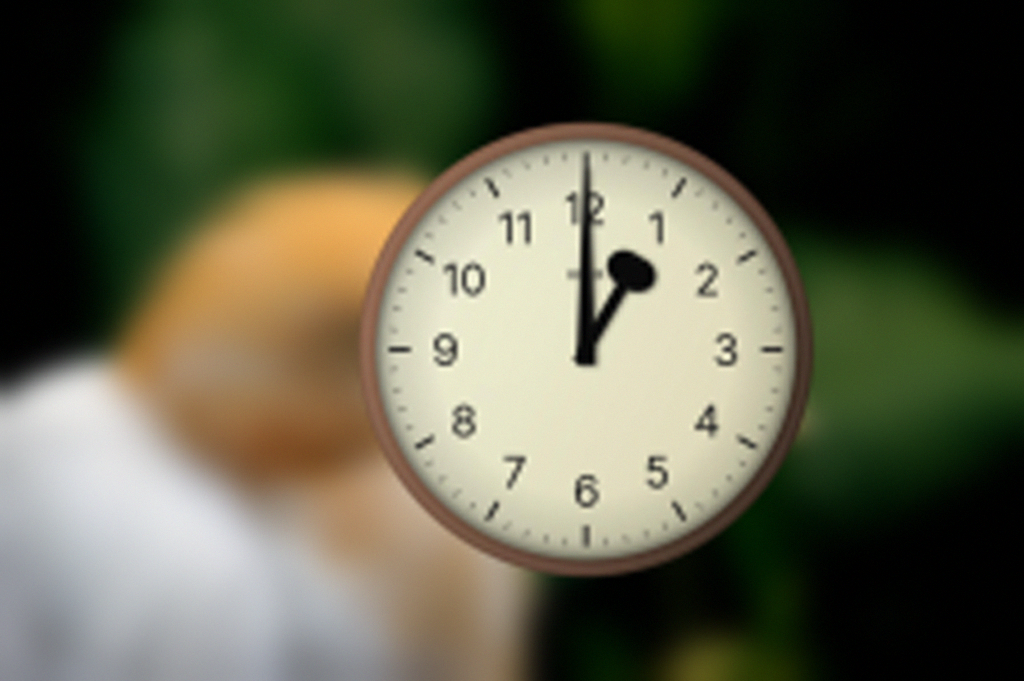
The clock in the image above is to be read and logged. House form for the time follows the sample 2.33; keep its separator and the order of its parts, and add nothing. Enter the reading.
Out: 1.00
